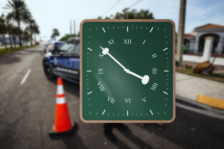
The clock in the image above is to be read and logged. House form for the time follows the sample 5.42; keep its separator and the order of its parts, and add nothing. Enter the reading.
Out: 3.52
